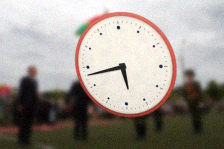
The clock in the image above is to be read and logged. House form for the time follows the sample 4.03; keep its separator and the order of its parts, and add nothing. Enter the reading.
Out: 5.43
